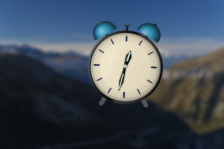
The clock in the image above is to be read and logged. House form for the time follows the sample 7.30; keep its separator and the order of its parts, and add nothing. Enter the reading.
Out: 12.32
